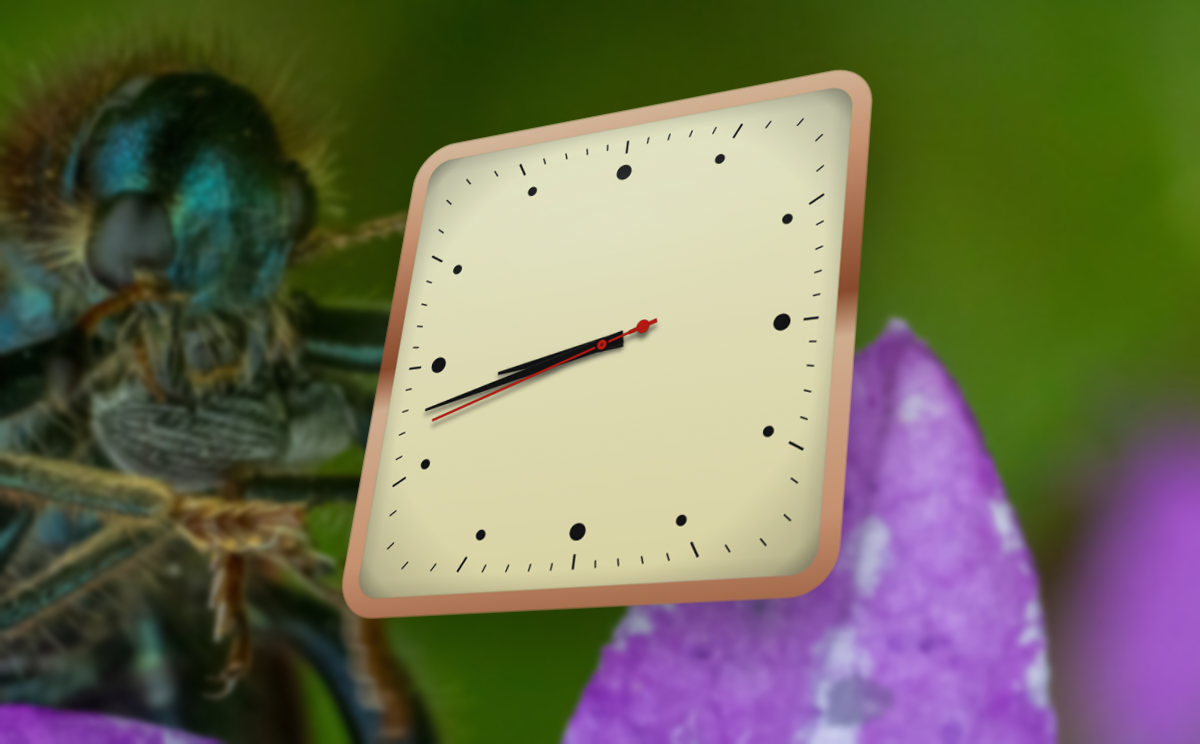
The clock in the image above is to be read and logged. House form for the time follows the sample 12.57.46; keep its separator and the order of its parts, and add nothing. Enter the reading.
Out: 8.42.42
